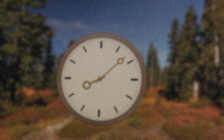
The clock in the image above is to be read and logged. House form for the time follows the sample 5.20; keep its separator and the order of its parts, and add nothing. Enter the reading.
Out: 8.08
